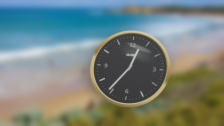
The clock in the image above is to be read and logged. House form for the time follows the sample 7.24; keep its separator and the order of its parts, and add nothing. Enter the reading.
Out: 12.36
